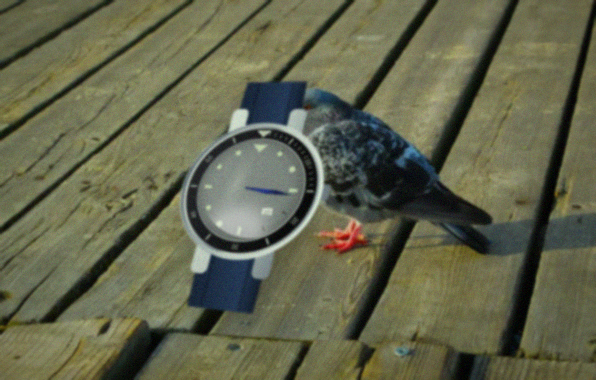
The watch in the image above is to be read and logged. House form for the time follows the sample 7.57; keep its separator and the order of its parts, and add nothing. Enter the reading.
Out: 3.16
